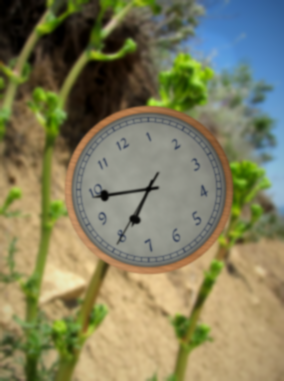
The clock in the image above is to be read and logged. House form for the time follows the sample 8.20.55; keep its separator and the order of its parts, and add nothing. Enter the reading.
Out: 7.48.40
